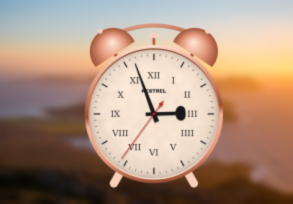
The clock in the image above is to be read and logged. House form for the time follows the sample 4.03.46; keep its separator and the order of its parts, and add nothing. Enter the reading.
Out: 2.56.36
